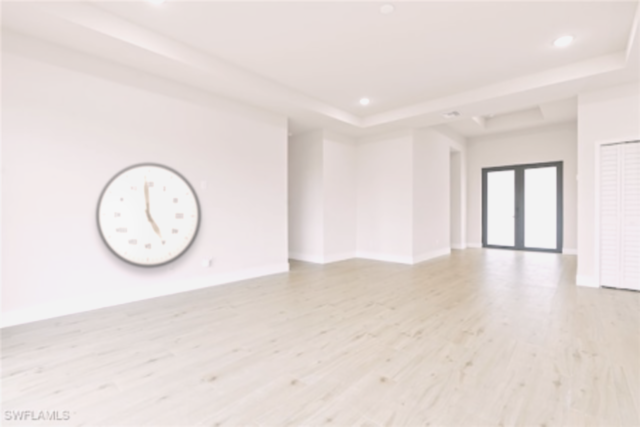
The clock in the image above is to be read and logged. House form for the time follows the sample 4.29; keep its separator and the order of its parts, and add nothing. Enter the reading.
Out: 4.59
